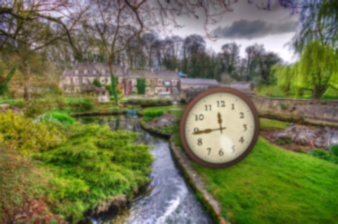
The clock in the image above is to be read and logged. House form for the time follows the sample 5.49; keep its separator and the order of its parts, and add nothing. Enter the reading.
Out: 11.44
